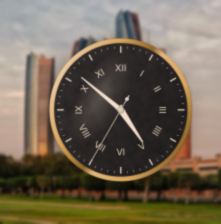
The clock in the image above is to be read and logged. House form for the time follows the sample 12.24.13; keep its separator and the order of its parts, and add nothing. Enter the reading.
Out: 4.51.35
